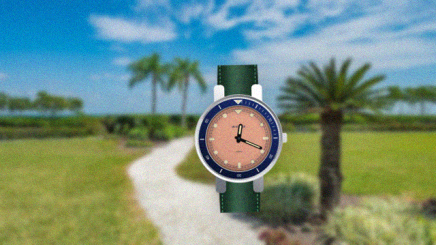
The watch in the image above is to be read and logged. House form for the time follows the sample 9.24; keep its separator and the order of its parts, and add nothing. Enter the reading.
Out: 12.19
